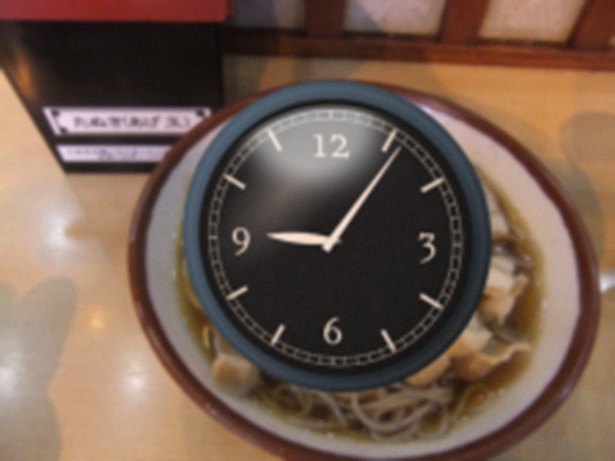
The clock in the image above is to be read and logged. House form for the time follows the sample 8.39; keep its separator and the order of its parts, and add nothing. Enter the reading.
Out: 9.06
